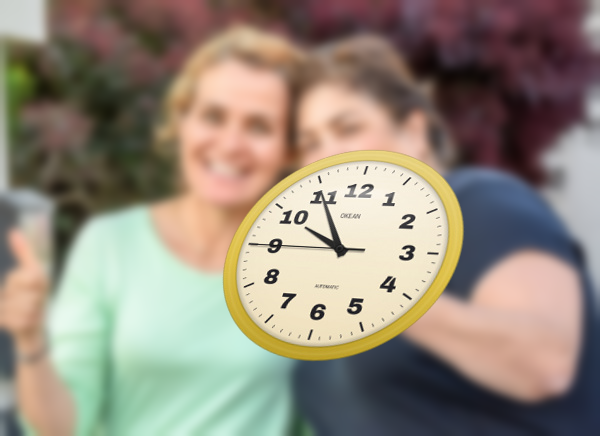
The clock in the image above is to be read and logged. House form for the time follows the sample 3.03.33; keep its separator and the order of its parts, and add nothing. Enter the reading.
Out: 9.54.45
